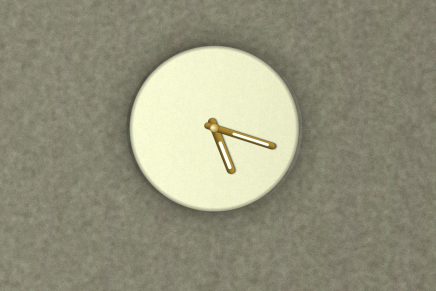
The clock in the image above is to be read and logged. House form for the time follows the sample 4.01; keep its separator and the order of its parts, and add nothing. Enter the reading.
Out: 5.18
